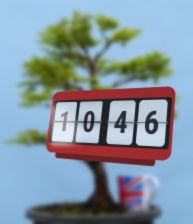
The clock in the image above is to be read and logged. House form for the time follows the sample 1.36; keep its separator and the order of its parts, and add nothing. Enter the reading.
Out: 10.46
